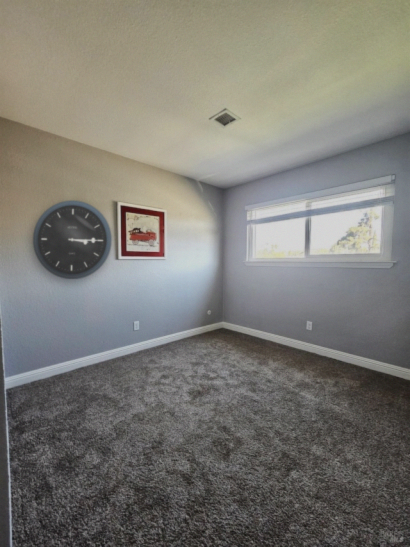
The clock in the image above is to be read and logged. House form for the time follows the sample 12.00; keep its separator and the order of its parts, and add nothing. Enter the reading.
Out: 3.15
